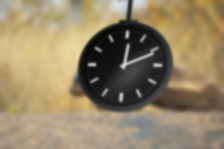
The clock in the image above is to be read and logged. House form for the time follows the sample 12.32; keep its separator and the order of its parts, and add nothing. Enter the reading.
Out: 12.11
